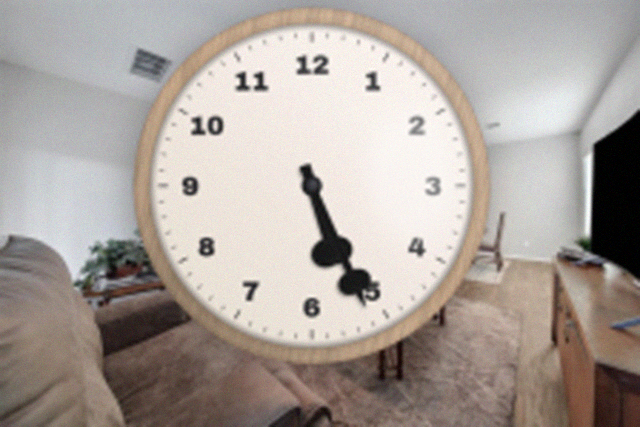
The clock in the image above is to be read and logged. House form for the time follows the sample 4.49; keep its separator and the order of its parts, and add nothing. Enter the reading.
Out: 5.26
